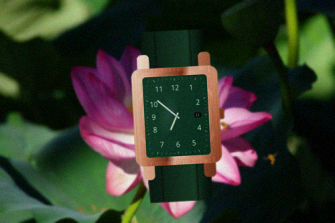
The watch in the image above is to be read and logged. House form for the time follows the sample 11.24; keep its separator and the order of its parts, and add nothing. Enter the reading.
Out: 6.52
